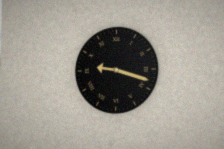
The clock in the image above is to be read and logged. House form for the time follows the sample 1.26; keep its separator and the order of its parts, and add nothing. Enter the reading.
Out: 9.18
